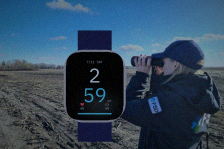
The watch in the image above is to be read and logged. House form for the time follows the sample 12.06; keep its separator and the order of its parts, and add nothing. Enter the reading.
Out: 2.59
